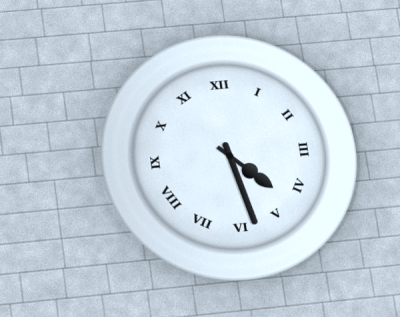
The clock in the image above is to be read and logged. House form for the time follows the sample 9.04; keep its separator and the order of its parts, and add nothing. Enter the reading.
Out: 4.28
